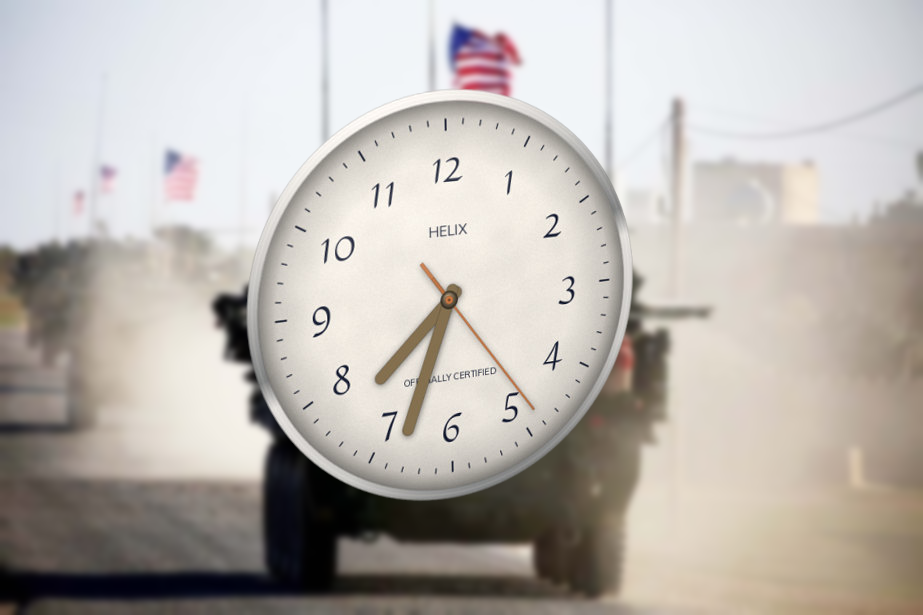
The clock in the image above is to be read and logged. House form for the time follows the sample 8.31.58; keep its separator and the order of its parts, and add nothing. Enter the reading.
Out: 7.33.24
